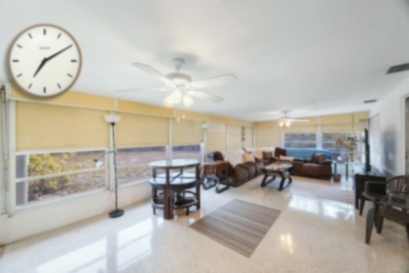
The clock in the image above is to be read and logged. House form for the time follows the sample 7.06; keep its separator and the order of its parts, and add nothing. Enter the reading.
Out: 7.10
